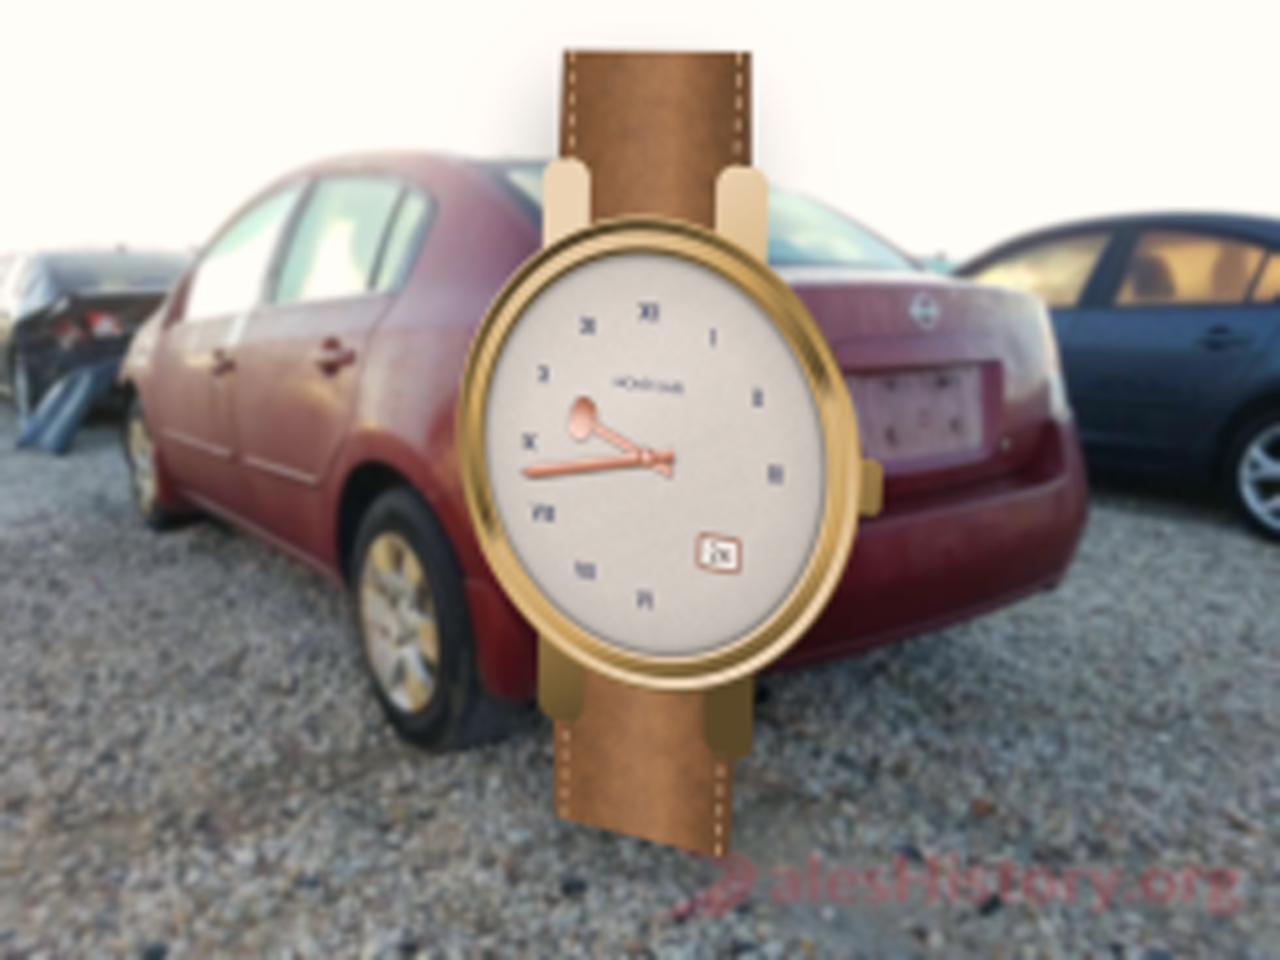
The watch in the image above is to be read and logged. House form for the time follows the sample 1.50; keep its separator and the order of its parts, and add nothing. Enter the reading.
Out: 9.43
